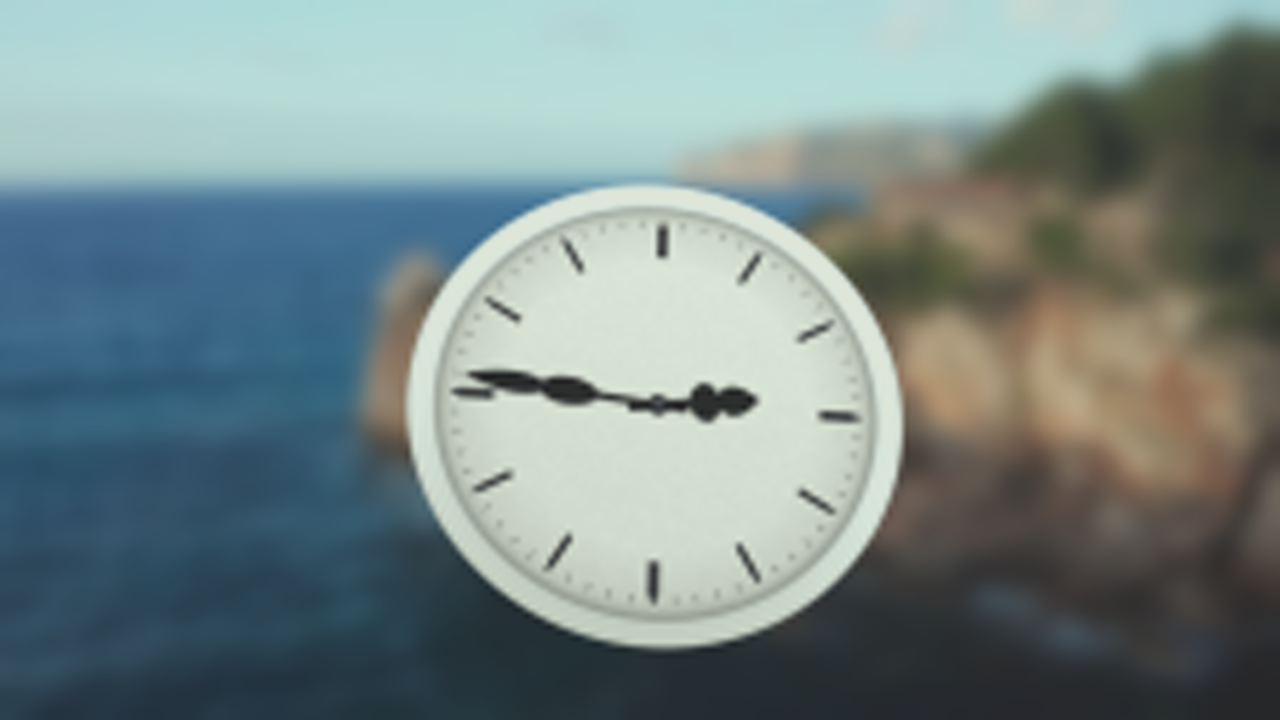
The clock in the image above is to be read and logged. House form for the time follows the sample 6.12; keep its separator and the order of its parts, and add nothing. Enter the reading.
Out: 2.46
